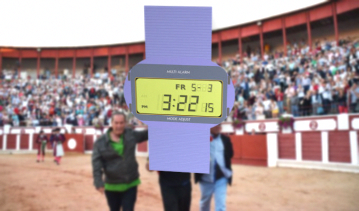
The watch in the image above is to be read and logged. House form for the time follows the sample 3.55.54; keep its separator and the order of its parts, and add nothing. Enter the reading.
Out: 3.22.15
